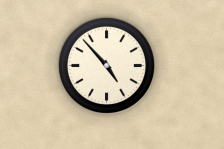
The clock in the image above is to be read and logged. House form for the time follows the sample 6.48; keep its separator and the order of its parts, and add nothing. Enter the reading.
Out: 4.53
